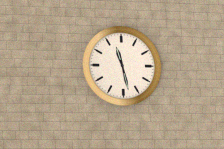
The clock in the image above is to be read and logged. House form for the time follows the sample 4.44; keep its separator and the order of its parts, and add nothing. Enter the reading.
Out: 11.28
